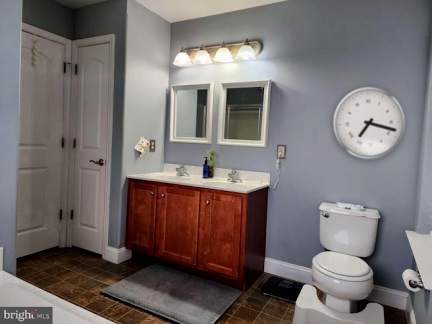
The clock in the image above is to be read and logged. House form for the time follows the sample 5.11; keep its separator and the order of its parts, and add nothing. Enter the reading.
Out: 7.18
